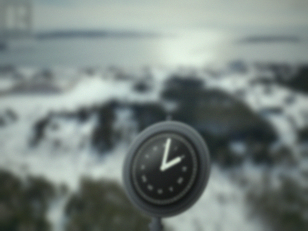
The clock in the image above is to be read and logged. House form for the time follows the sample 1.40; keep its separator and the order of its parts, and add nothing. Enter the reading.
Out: 2.01
